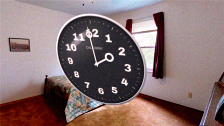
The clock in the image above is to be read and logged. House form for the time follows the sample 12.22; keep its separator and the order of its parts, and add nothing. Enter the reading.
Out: 1.59
